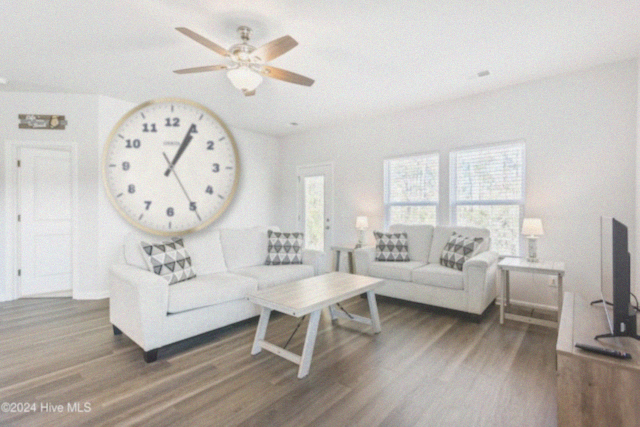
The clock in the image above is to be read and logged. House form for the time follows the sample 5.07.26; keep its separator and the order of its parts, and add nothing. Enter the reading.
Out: 1.04.25
